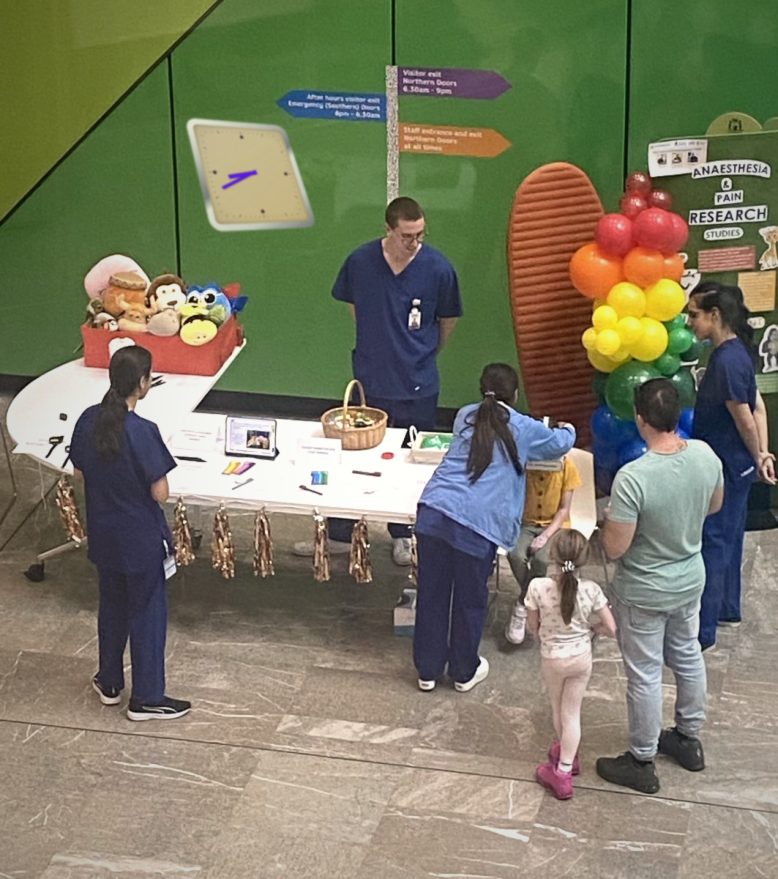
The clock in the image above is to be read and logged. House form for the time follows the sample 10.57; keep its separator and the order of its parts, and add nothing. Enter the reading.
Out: 8.41
